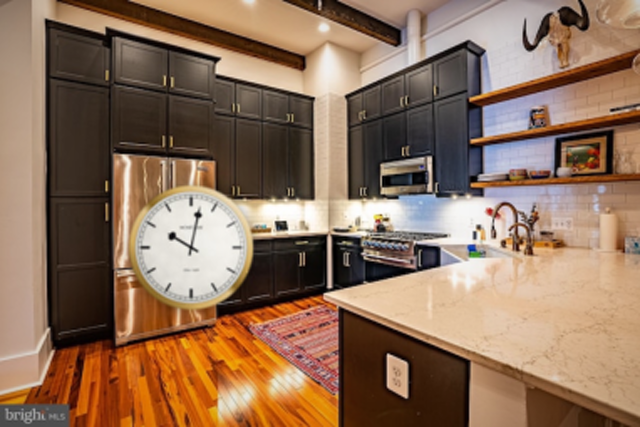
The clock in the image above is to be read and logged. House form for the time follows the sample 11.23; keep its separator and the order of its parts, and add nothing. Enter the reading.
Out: 10.02
